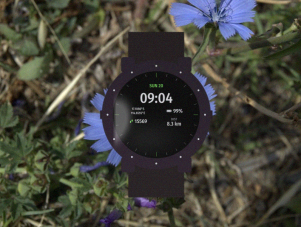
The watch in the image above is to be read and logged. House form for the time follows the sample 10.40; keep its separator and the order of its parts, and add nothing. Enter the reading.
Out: 9.04
